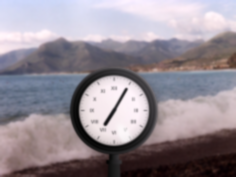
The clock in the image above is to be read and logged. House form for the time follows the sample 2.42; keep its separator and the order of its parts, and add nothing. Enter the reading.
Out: 7.05
